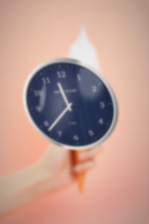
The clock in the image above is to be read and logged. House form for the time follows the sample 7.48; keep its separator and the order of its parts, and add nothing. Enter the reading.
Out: 11.38
